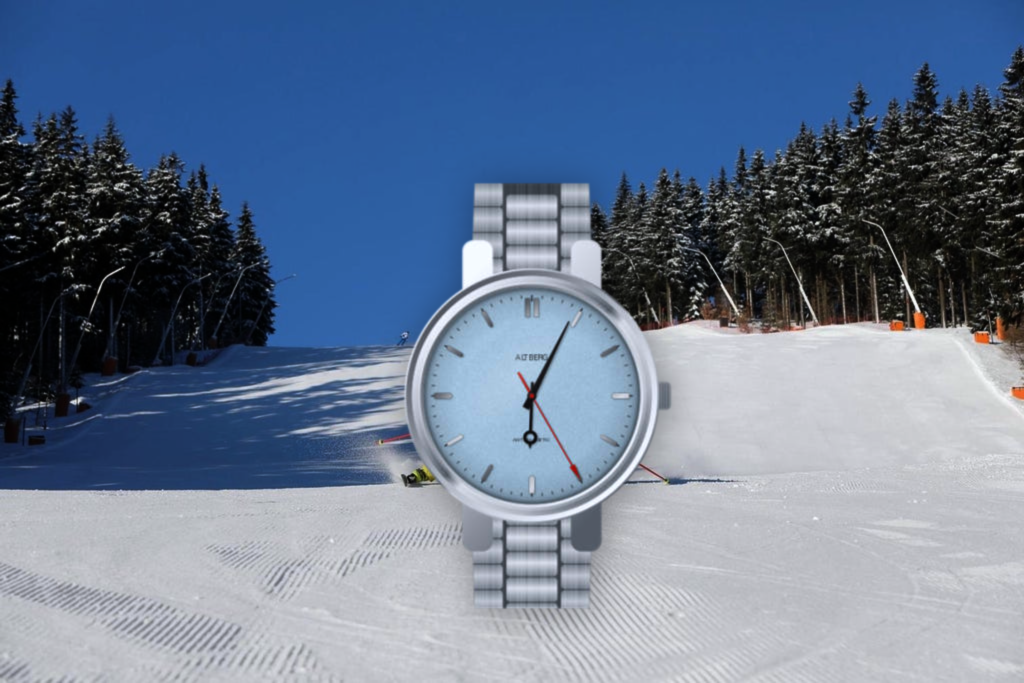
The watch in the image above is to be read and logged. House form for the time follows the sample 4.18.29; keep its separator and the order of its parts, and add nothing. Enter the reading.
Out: 6.04.25
